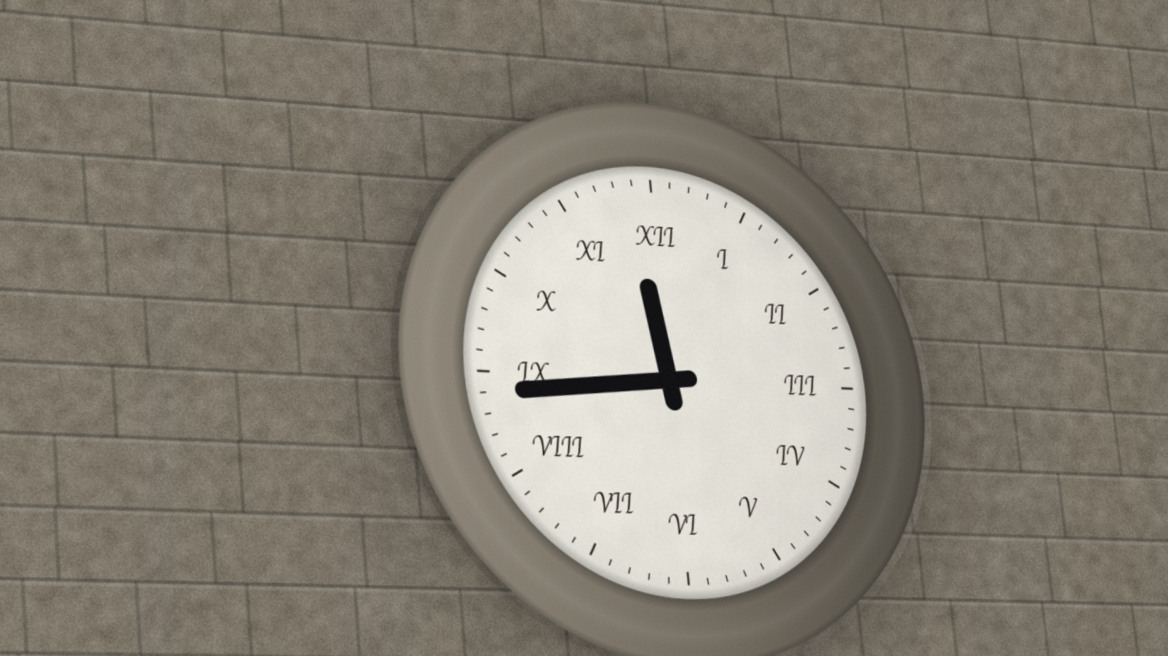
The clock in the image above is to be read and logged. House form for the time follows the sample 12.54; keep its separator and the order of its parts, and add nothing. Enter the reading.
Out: 11.44
